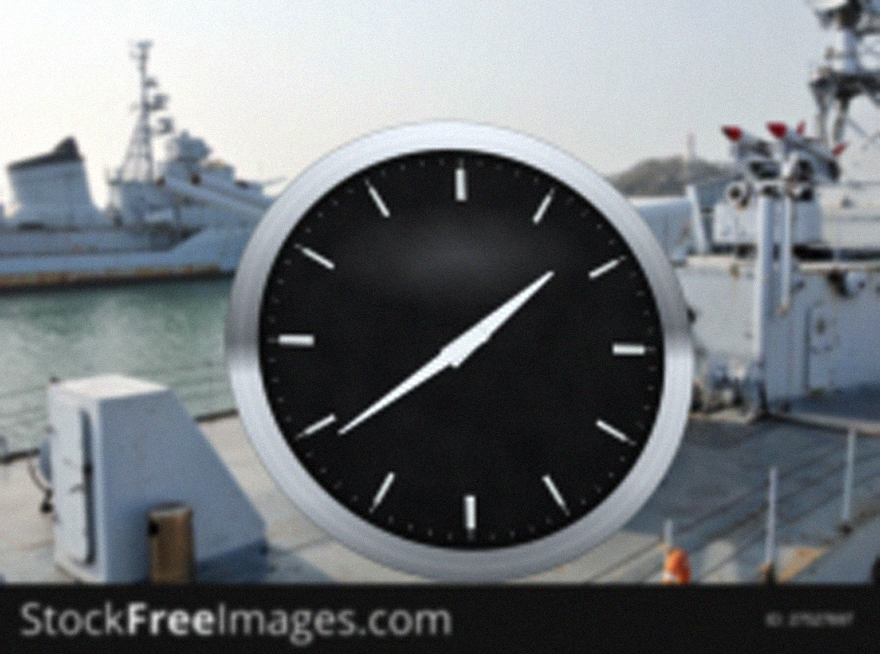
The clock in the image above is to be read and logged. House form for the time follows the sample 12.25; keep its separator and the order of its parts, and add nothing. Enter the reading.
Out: 1.39
